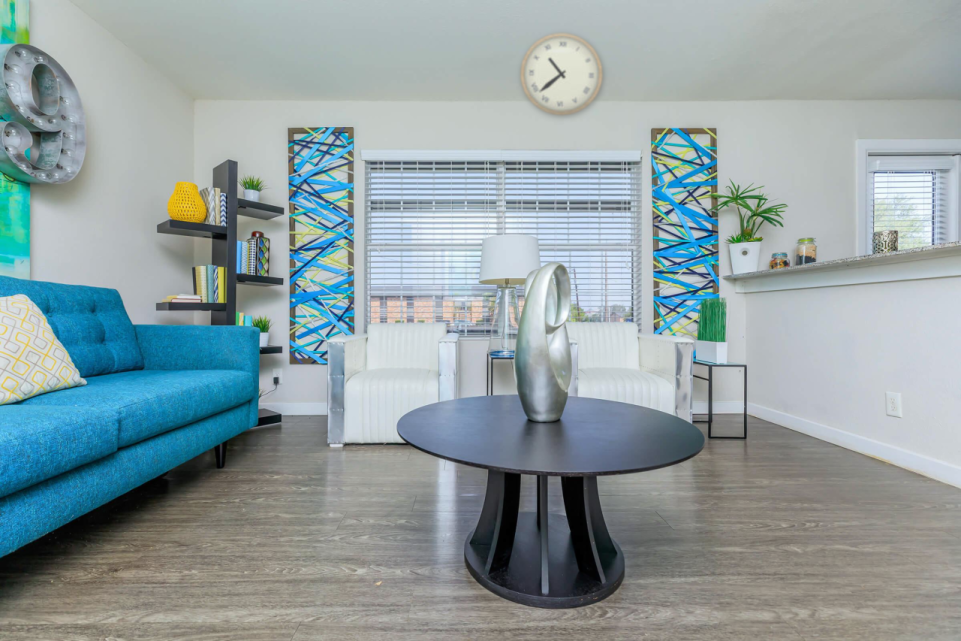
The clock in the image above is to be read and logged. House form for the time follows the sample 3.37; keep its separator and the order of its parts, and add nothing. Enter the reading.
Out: 10.38
